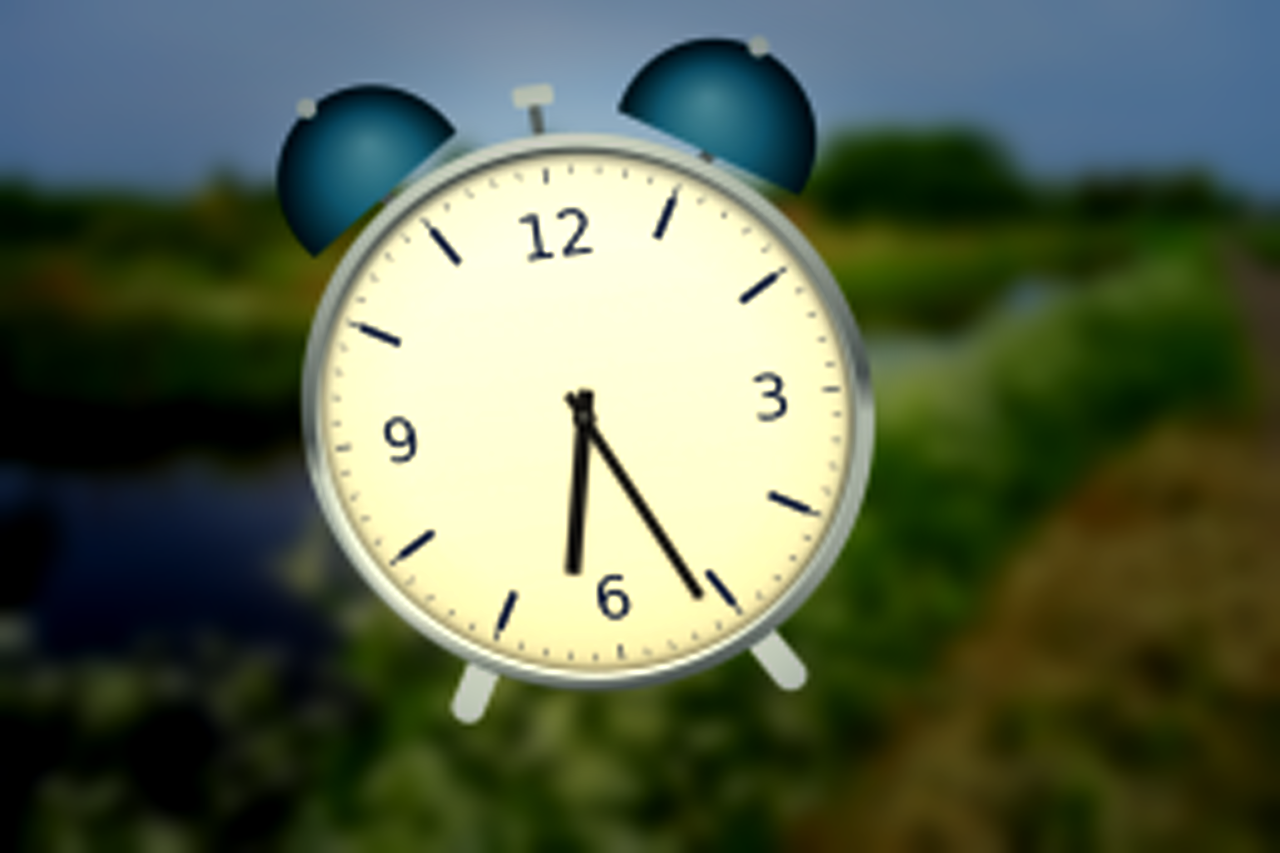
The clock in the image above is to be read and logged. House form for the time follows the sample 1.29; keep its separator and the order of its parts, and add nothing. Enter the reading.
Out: 6.26
